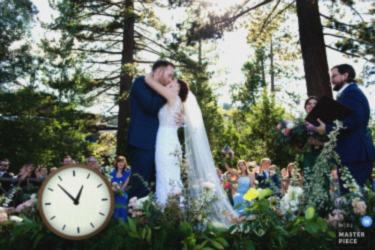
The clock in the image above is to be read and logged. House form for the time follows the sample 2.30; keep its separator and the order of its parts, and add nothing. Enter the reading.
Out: 12.53
